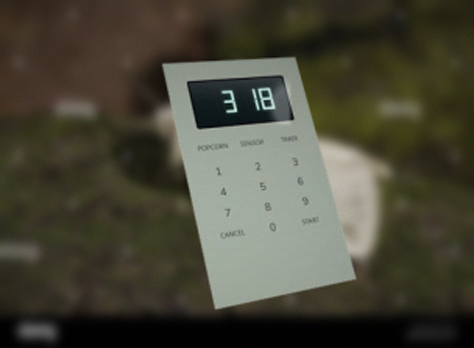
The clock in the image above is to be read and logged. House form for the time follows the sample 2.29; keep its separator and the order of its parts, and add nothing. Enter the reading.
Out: 3.18
